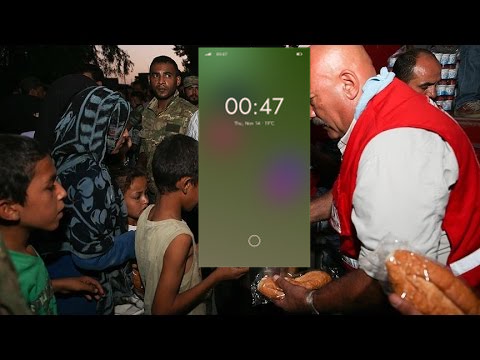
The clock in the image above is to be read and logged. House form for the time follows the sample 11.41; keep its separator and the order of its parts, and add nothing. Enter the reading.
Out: 0.47
